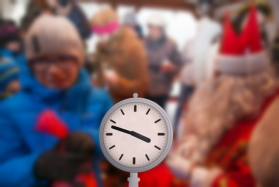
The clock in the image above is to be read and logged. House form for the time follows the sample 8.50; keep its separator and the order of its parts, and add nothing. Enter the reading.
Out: 3.48
